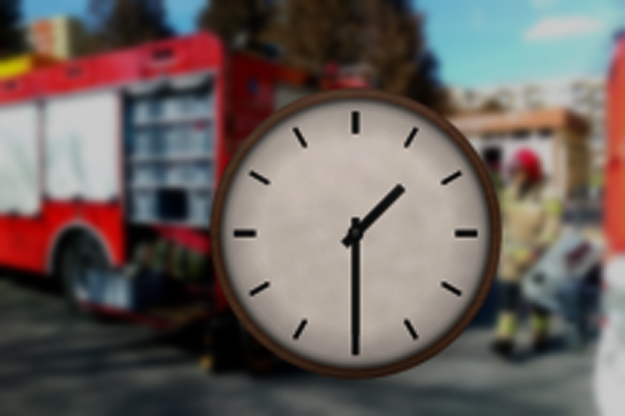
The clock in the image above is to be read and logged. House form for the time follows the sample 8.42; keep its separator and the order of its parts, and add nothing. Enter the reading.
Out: 1.30
